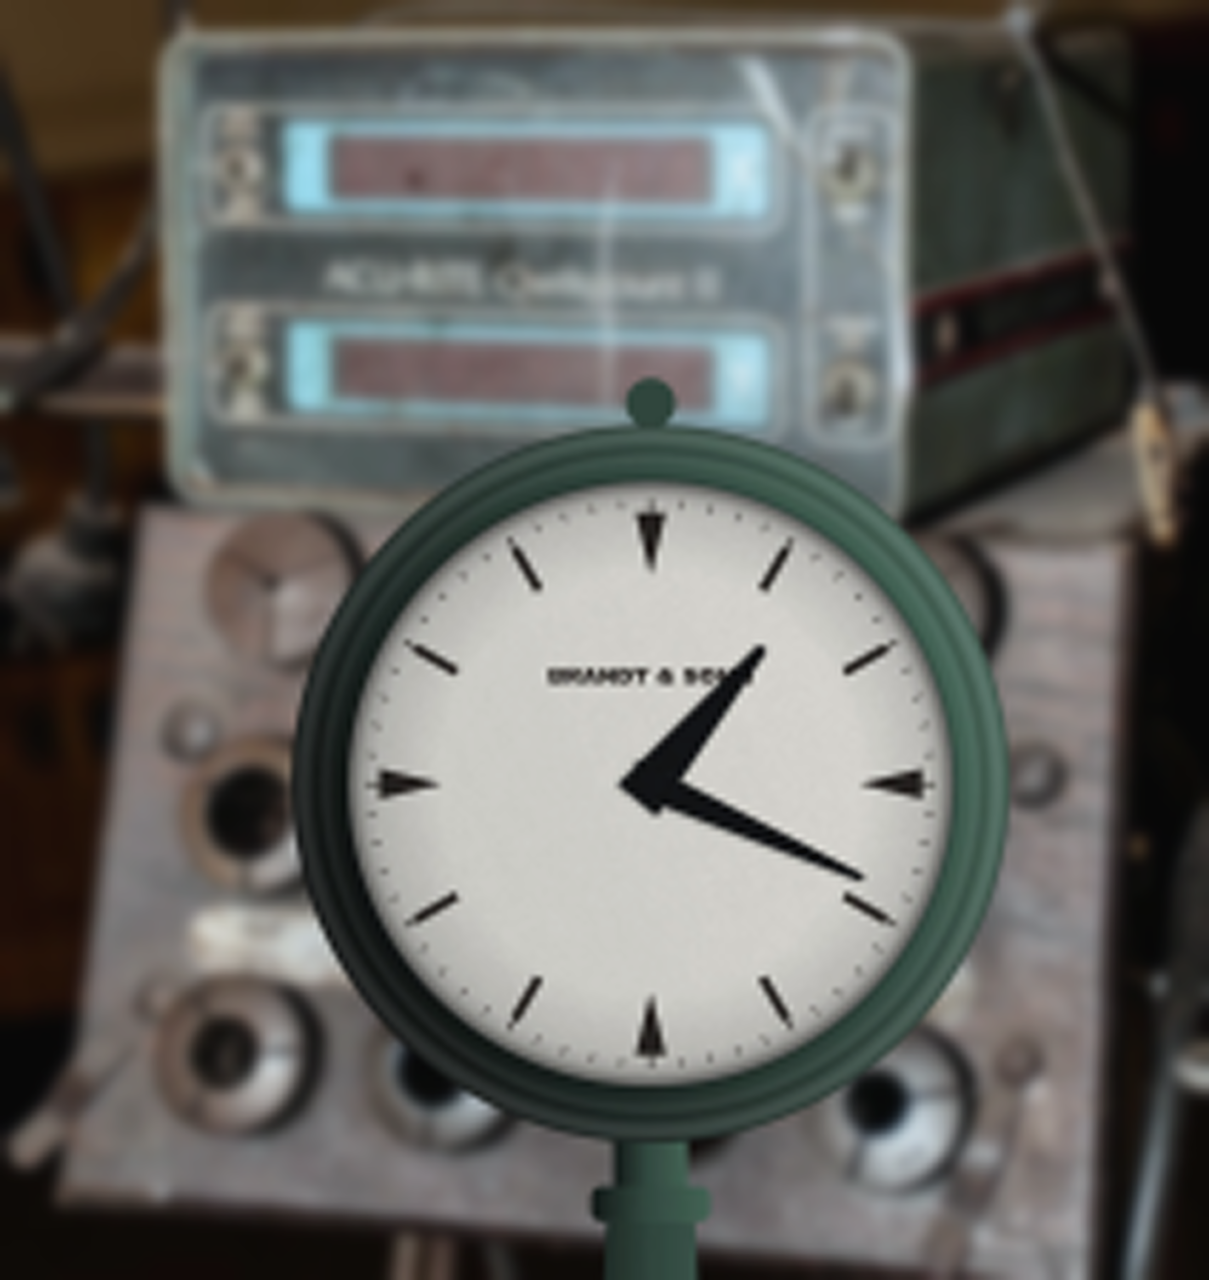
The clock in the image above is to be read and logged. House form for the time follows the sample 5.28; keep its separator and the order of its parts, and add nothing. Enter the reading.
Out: 1.19
